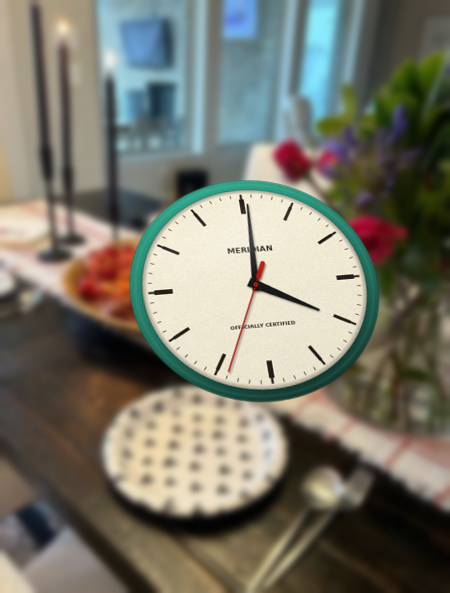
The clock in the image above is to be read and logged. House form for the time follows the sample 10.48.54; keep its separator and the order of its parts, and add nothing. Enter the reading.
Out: 4.00.34
